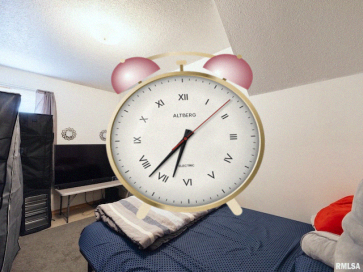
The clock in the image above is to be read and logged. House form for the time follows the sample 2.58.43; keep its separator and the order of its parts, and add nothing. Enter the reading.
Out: 6.37.08
